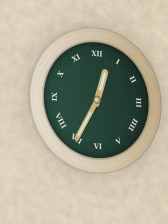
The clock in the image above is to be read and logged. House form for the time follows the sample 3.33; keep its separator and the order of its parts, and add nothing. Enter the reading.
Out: 12.35
